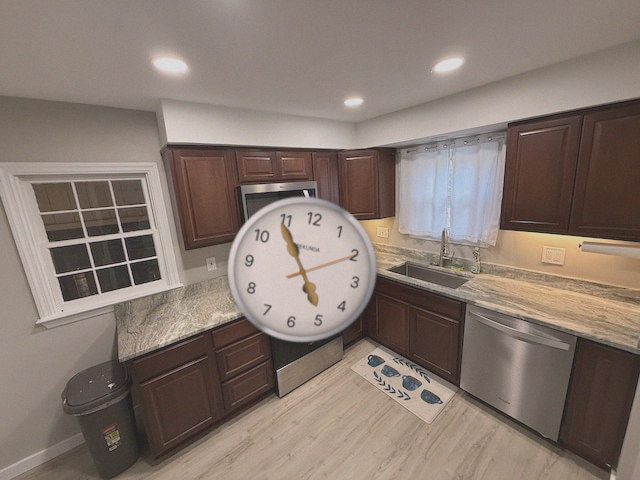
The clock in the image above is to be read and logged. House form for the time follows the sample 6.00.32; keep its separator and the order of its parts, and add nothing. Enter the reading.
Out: 4.54.10
